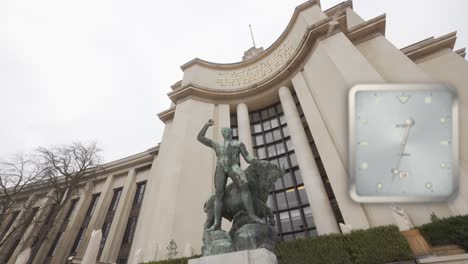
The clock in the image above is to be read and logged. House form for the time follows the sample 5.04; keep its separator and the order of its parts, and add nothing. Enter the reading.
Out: 12.33
